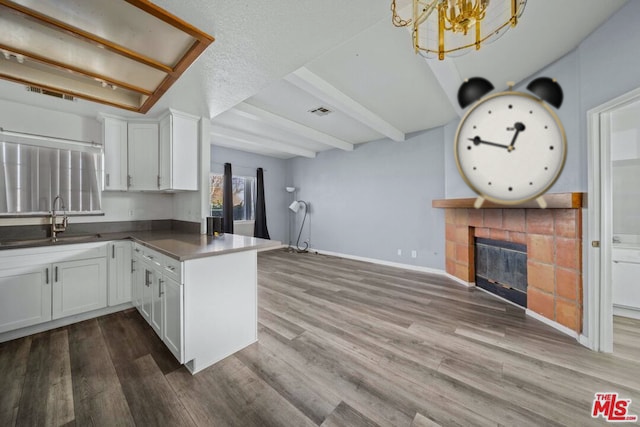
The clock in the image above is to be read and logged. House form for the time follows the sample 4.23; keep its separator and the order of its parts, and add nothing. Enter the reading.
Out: 12.47
